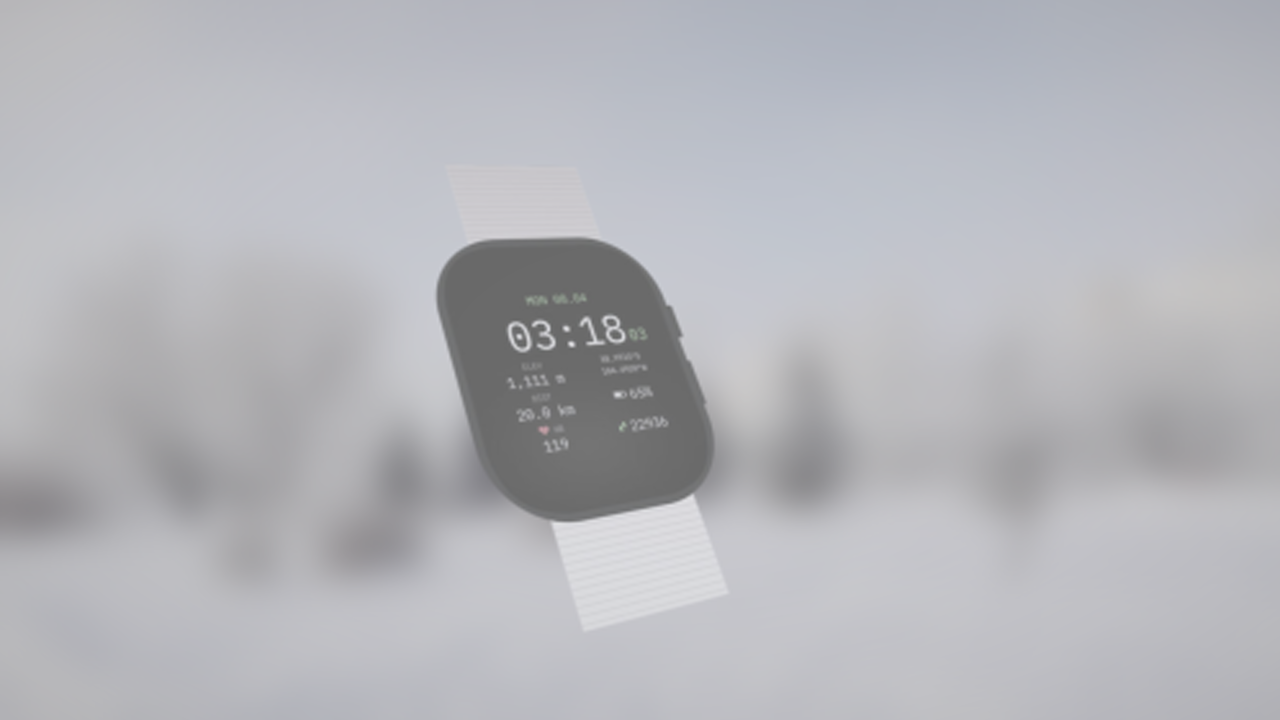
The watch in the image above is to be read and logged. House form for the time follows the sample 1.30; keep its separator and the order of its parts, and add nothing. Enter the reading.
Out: 3.18
